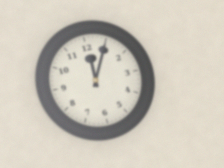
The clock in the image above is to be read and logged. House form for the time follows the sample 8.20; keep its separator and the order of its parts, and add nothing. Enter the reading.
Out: 12.05
